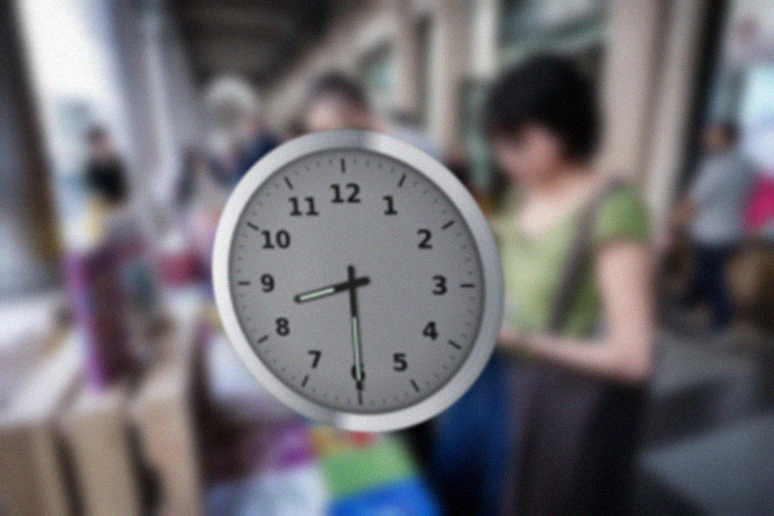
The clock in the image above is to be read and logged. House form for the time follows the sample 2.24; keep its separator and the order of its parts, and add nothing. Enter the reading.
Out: 8.30
